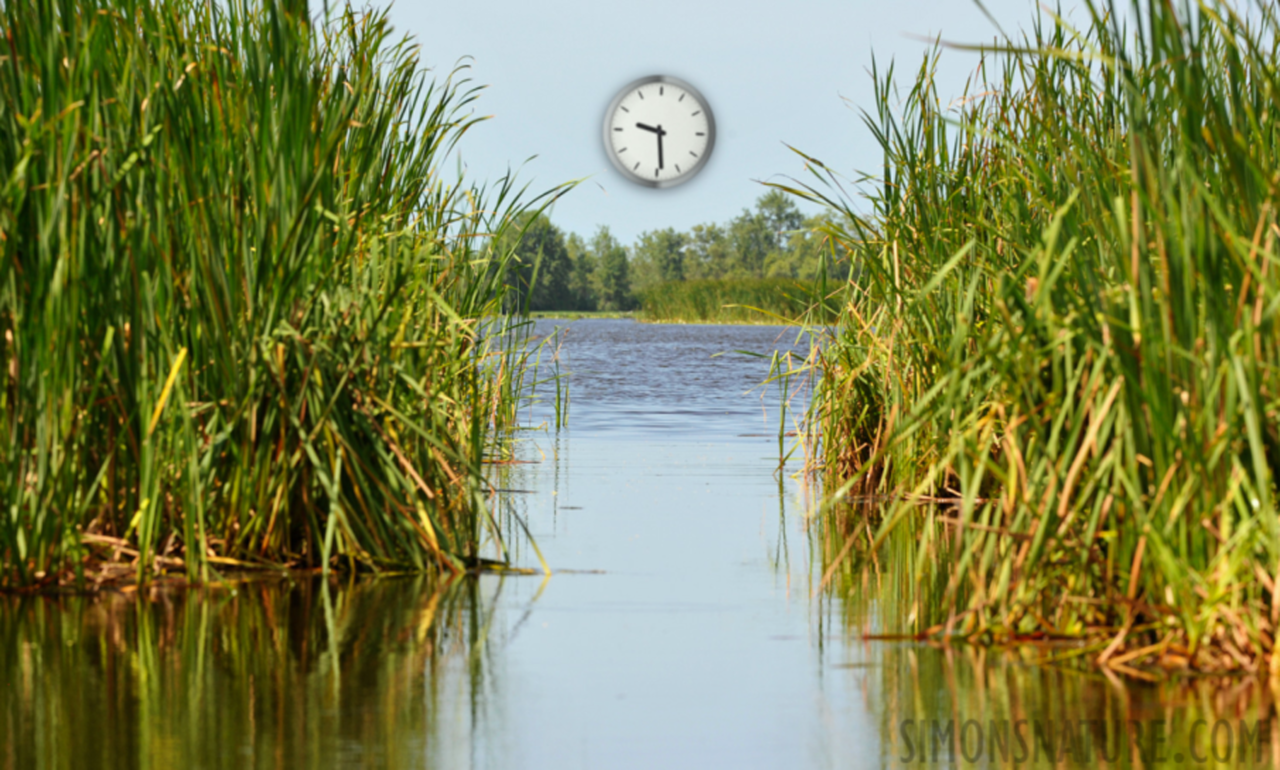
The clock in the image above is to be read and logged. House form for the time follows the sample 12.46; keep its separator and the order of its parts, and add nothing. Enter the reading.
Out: 9.29
